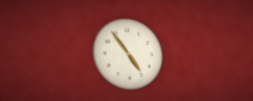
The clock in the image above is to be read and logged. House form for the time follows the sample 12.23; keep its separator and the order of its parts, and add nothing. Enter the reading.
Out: 4.54
